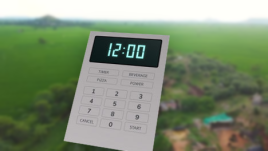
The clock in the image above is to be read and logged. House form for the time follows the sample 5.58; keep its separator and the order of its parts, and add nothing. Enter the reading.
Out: 12.00
